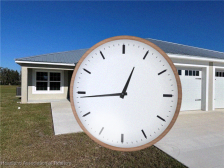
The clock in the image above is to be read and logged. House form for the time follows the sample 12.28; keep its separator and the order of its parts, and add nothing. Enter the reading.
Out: 12.44
